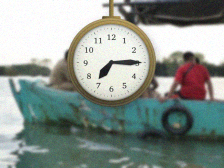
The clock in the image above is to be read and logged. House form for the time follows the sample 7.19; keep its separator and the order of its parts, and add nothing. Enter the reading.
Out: 7.15
